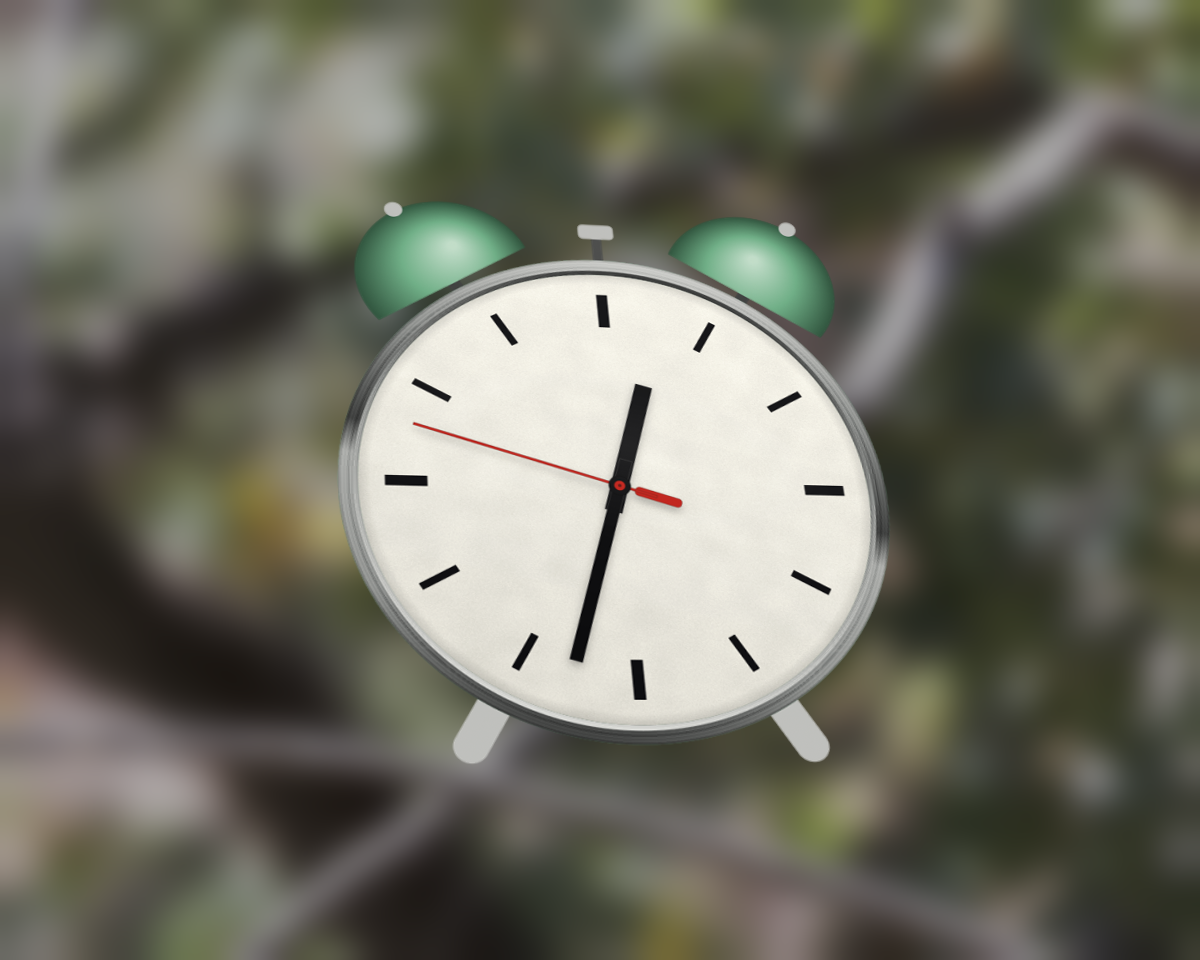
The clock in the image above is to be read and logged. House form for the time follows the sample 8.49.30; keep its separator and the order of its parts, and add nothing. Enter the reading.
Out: 12.32.48
